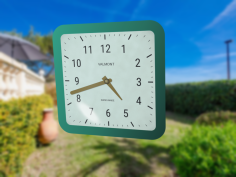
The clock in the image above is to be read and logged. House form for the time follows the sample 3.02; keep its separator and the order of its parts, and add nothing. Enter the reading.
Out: 4.42
